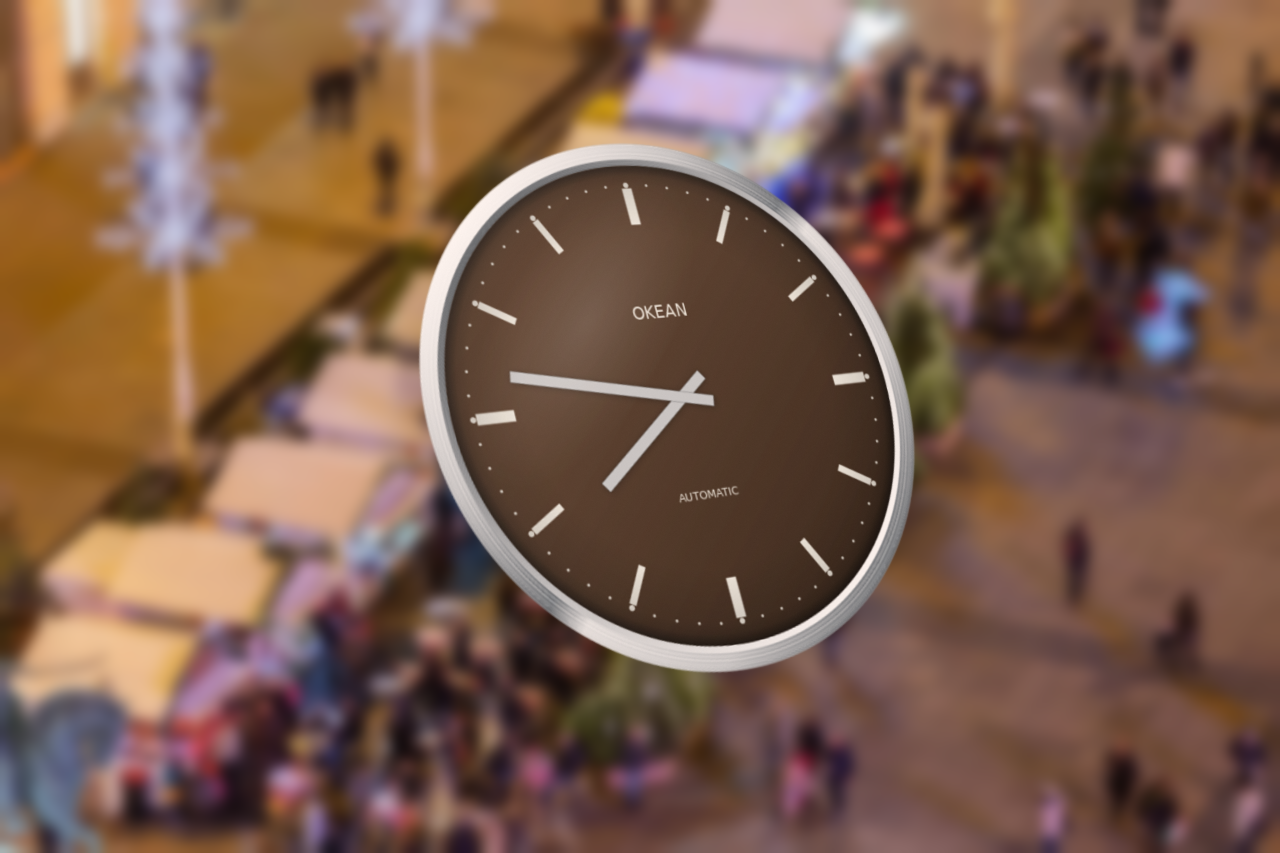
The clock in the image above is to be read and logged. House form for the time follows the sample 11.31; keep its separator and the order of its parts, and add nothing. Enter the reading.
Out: 7.47
